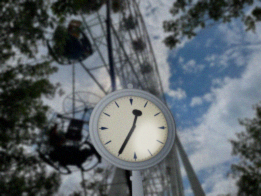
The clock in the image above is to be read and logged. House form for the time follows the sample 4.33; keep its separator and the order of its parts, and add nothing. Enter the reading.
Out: 12.35
